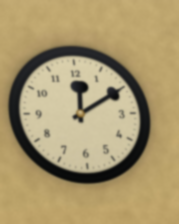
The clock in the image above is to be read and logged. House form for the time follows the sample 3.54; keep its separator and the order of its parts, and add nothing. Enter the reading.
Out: 12.10
